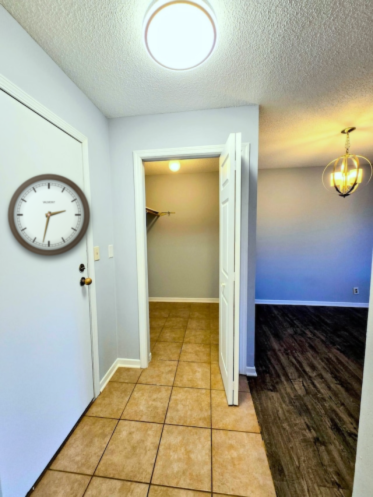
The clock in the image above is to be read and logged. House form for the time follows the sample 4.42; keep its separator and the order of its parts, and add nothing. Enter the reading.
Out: 2.32
